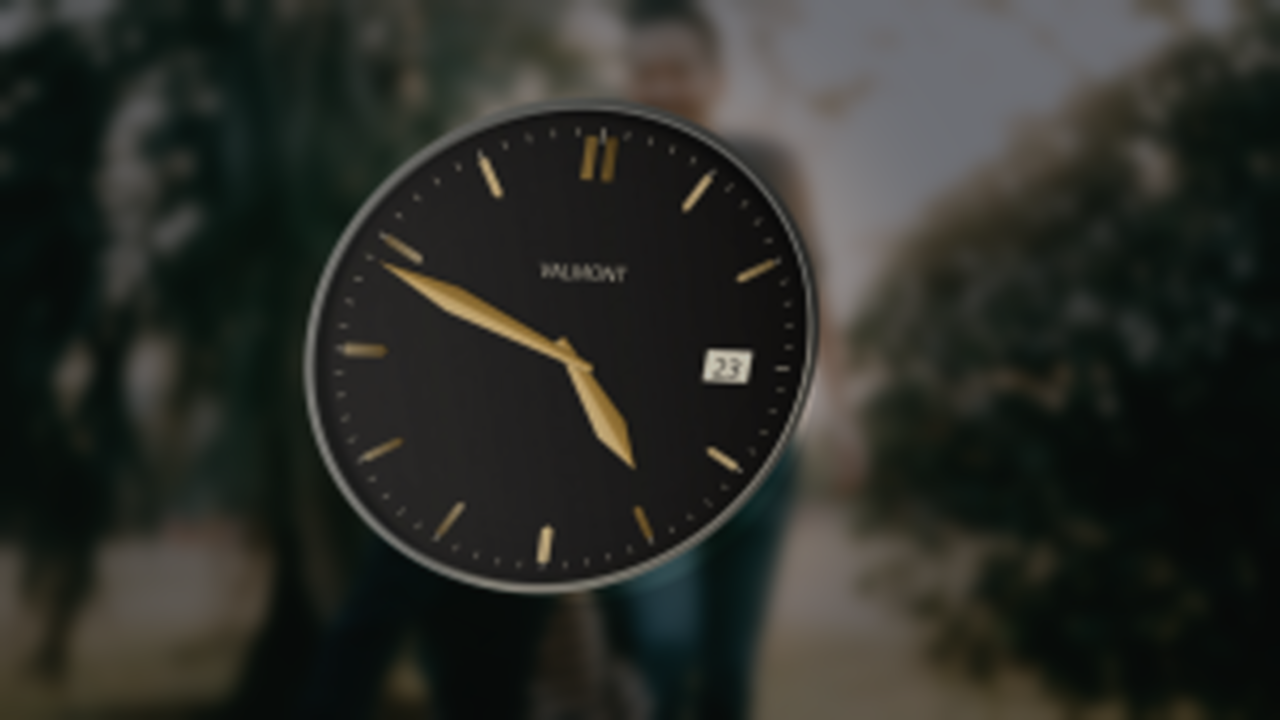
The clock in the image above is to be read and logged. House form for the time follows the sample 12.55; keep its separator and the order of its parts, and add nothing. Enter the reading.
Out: 4.49
